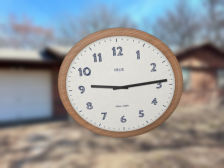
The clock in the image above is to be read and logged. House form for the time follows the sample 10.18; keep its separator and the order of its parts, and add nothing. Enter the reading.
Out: 9.14
